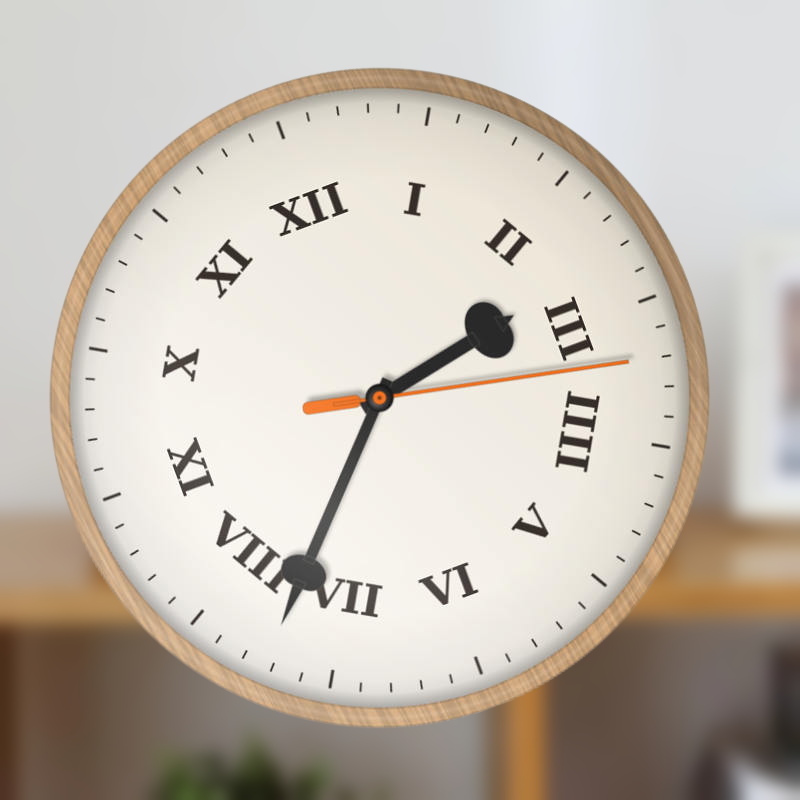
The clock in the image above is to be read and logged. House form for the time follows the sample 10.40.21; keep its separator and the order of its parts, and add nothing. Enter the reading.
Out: 2.37.17
